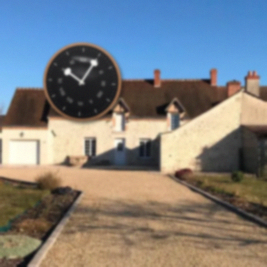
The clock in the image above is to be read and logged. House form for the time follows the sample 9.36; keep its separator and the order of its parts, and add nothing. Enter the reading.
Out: 10.05
